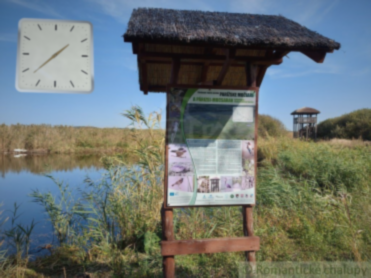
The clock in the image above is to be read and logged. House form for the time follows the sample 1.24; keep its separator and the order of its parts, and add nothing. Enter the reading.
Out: 1.38
